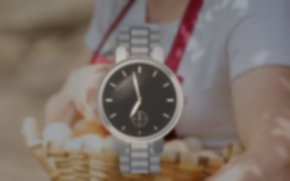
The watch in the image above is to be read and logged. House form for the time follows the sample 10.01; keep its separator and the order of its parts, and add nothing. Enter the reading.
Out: 6.58
